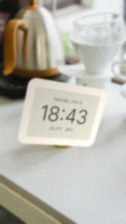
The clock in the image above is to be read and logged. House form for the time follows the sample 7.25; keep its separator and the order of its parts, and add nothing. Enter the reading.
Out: 18.43
